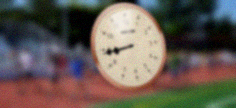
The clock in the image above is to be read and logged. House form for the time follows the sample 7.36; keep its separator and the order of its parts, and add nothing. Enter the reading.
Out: 8.44
